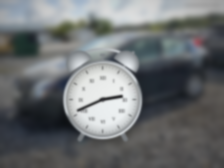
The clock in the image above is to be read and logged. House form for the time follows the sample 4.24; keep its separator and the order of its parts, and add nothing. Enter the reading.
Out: 2.41
